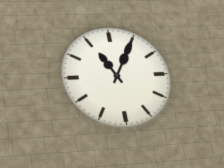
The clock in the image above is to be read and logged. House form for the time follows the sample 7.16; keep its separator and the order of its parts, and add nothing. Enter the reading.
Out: 11.05
